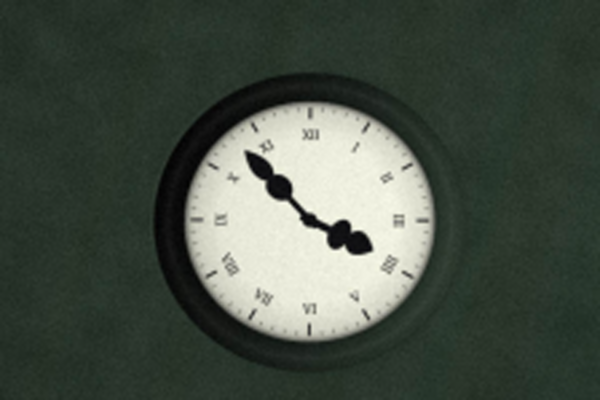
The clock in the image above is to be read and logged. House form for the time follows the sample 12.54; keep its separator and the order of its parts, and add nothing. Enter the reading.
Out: 3.53
